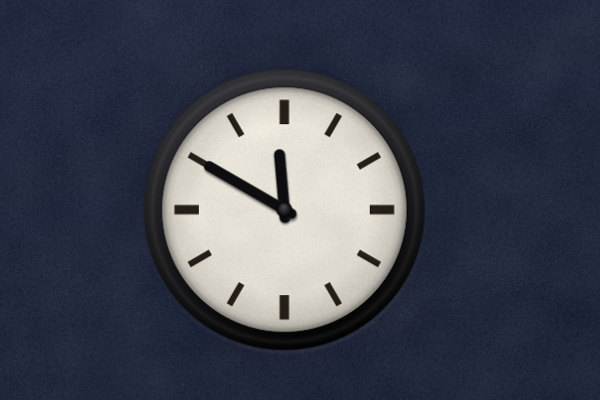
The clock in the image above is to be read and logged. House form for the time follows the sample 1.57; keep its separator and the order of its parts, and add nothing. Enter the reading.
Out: 11.50
